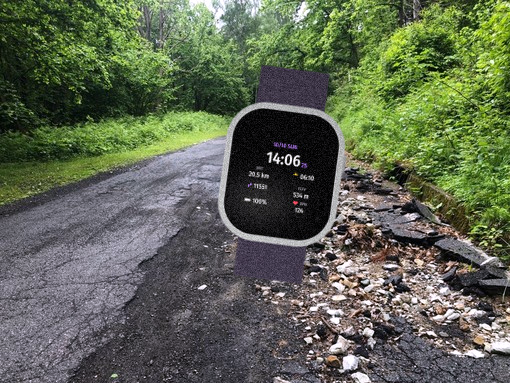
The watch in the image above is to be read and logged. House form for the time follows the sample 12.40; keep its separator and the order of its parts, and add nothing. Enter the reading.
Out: 14.06
